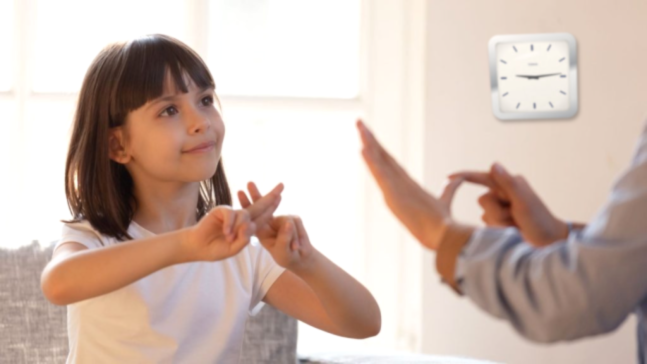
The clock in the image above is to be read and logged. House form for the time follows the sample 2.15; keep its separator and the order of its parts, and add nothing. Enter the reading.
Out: 9.14
